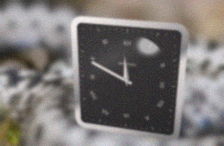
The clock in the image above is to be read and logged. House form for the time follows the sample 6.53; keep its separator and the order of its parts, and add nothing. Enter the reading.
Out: 11.49
